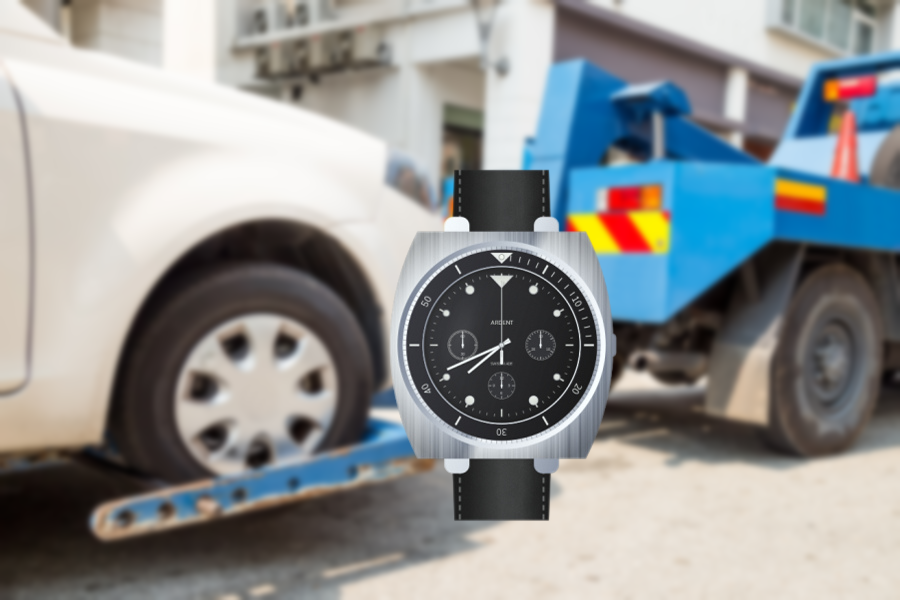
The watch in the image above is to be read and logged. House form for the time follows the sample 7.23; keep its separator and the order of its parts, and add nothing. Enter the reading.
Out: 7.41
